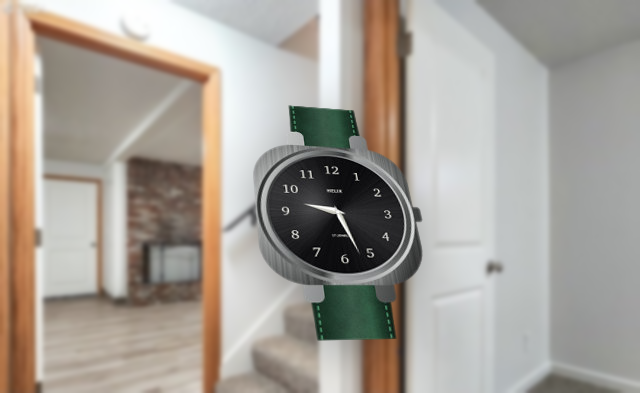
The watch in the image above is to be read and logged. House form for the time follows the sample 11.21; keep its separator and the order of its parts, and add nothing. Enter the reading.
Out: 9.27
